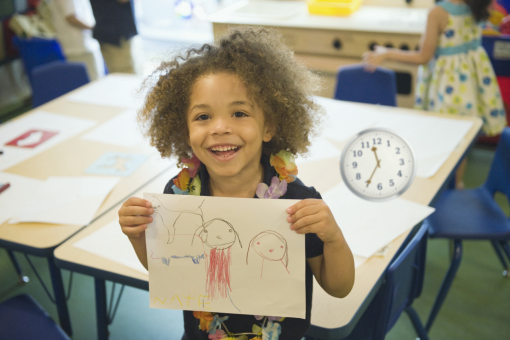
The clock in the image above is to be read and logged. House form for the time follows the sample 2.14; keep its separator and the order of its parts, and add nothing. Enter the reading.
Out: 11.35
